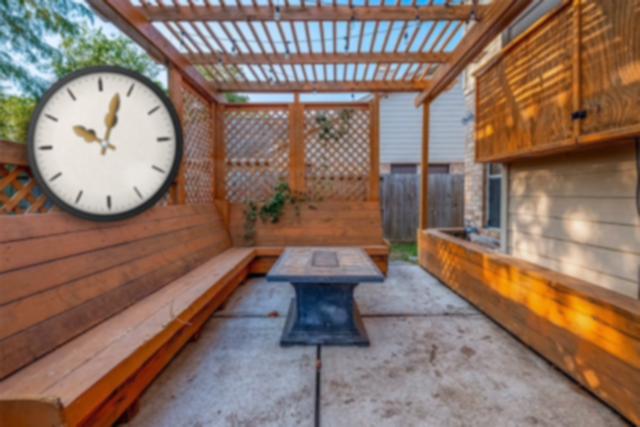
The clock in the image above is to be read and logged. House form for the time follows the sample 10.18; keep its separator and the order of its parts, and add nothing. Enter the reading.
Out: 10.03
